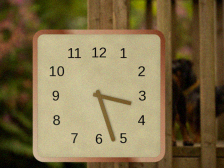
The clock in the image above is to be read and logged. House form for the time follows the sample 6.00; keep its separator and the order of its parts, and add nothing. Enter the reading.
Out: 3.27
